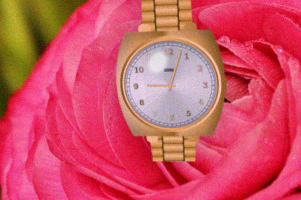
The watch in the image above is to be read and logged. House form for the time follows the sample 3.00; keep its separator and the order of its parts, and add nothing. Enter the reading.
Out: 9.03
